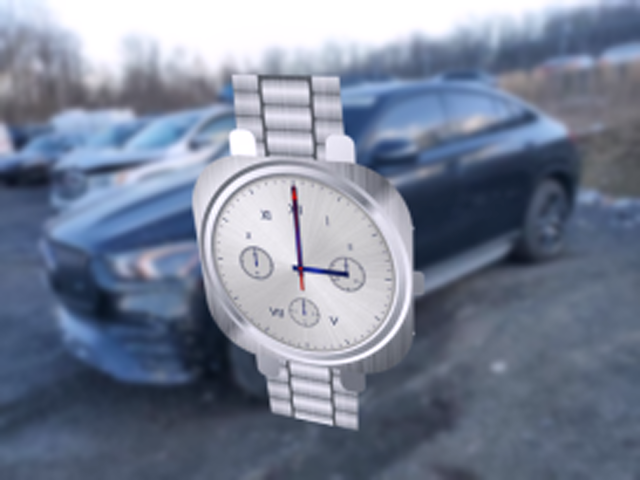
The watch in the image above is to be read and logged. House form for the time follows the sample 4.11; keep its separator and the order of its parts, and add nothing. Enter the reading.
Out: 3.00
